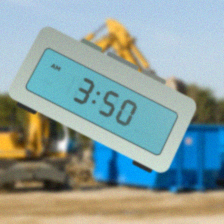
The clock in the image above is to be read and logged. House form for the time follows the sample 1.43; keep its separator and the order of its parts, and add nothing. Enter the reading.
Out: 3.50
